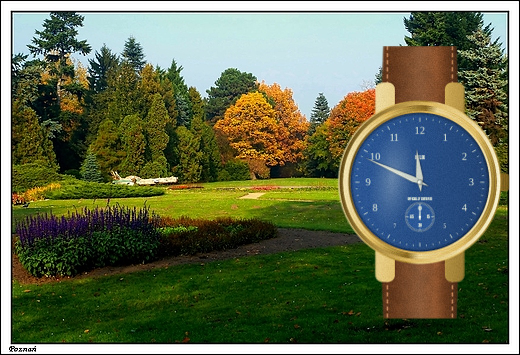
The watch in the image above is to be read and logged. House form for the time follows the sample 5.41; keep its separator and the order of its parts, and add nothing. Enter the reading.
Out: 11.49
